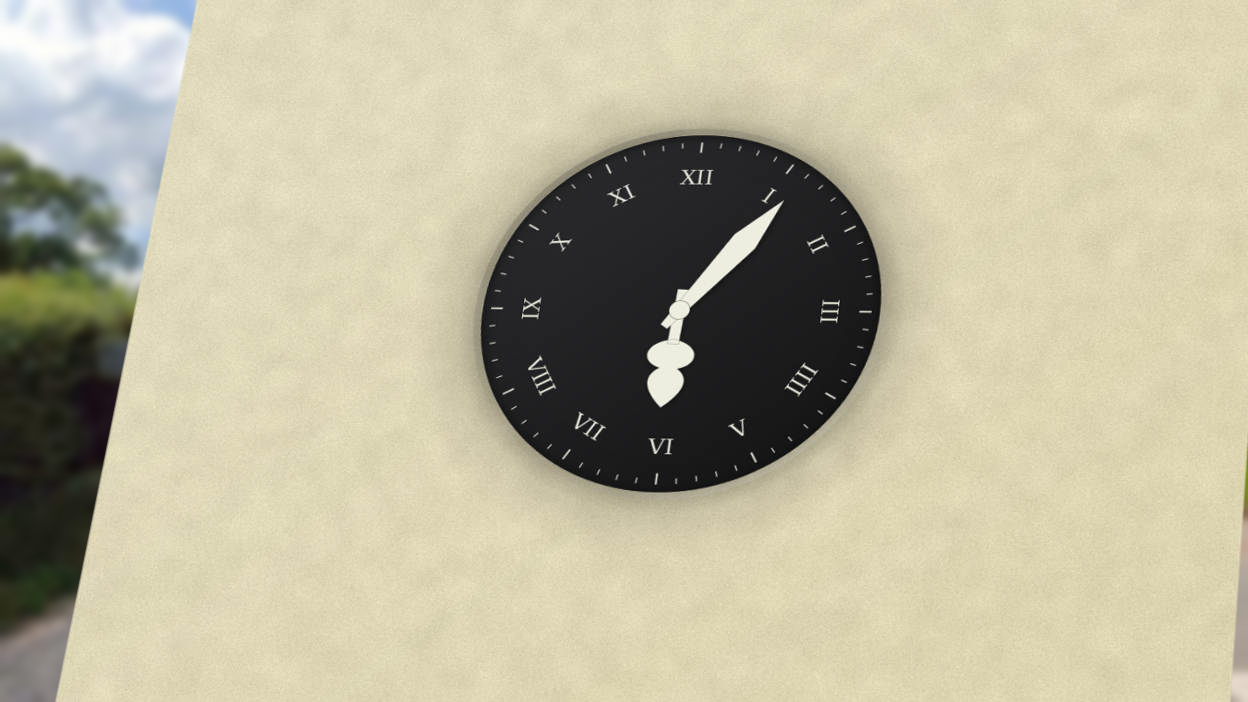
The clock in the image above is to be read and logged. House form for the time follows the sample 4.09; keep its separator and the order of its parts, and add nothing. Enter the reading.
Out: 6.06
